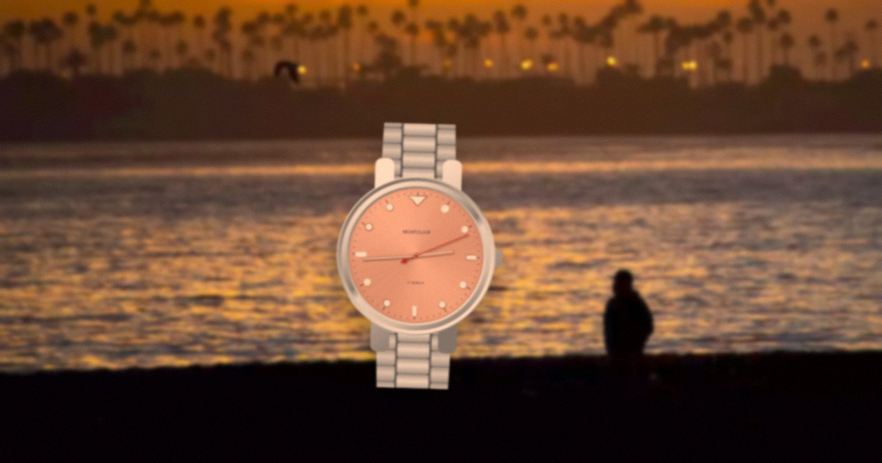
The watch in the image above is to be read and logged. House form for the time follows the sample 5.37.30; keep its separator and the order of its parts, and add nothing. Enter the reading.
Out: 2.44.11
